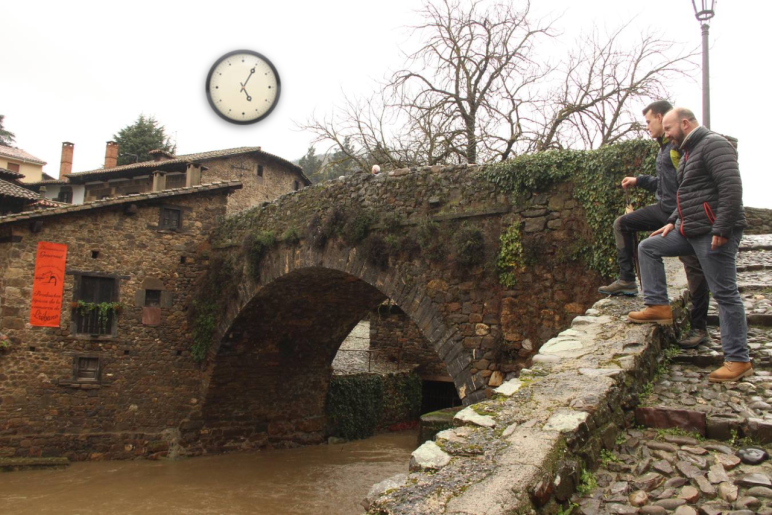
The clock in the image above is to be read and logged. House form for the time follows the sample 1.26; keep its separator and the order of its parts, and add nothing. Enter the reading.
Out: 5.05
